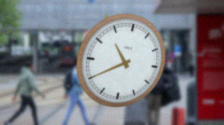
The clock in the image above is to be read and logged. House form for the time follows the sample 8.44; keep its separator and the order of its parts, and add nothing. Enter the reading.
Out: 10.40
